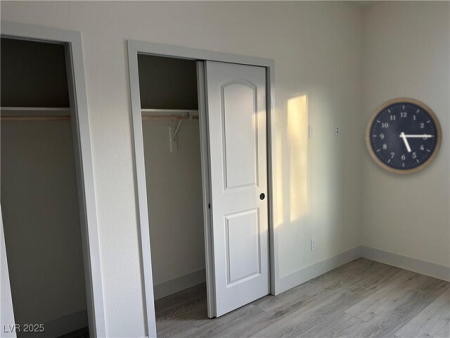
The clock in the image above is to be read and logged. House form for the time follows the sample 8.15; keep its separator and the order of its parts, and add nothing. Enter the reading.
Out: 5.15
